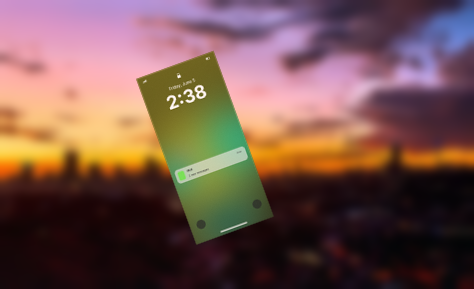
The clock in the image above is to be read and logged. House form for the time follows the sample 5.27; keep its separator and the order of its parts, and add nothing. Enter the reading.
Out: 2.38
